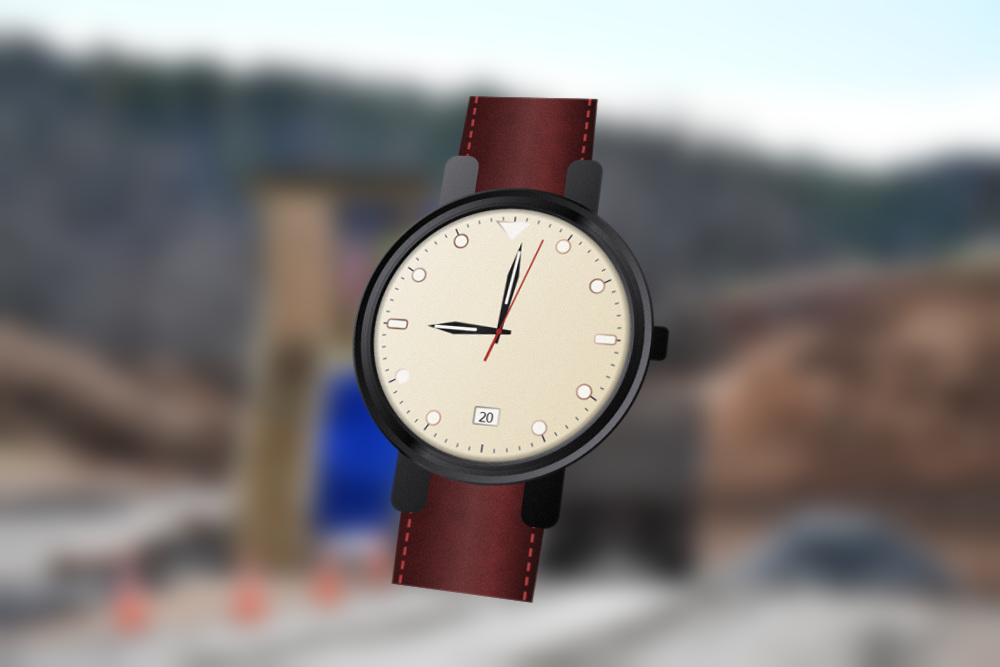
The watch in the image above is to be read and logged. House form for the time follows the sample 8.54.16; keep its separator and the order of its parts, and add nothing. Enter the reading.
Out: 9.01.03
